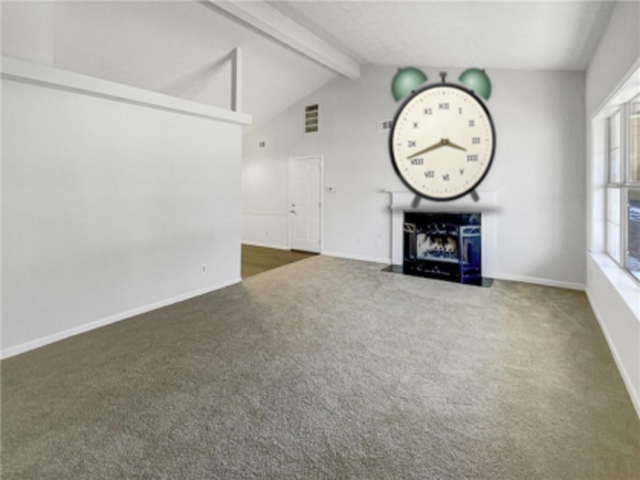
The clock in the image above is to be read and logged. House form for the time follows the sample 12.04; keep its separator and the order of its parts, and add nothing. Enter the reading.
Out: 3.42
